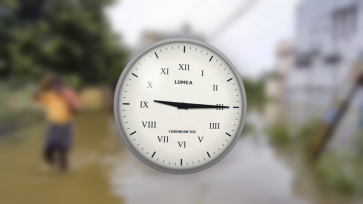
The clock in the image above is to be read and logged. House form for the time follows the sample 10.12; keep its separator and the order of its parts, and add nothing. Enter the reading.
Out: 9.15
